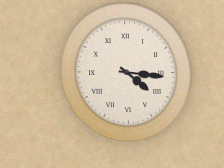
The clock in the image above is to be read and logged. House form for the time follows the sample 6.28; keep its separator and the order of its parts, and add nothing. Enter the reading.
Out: 4.16
